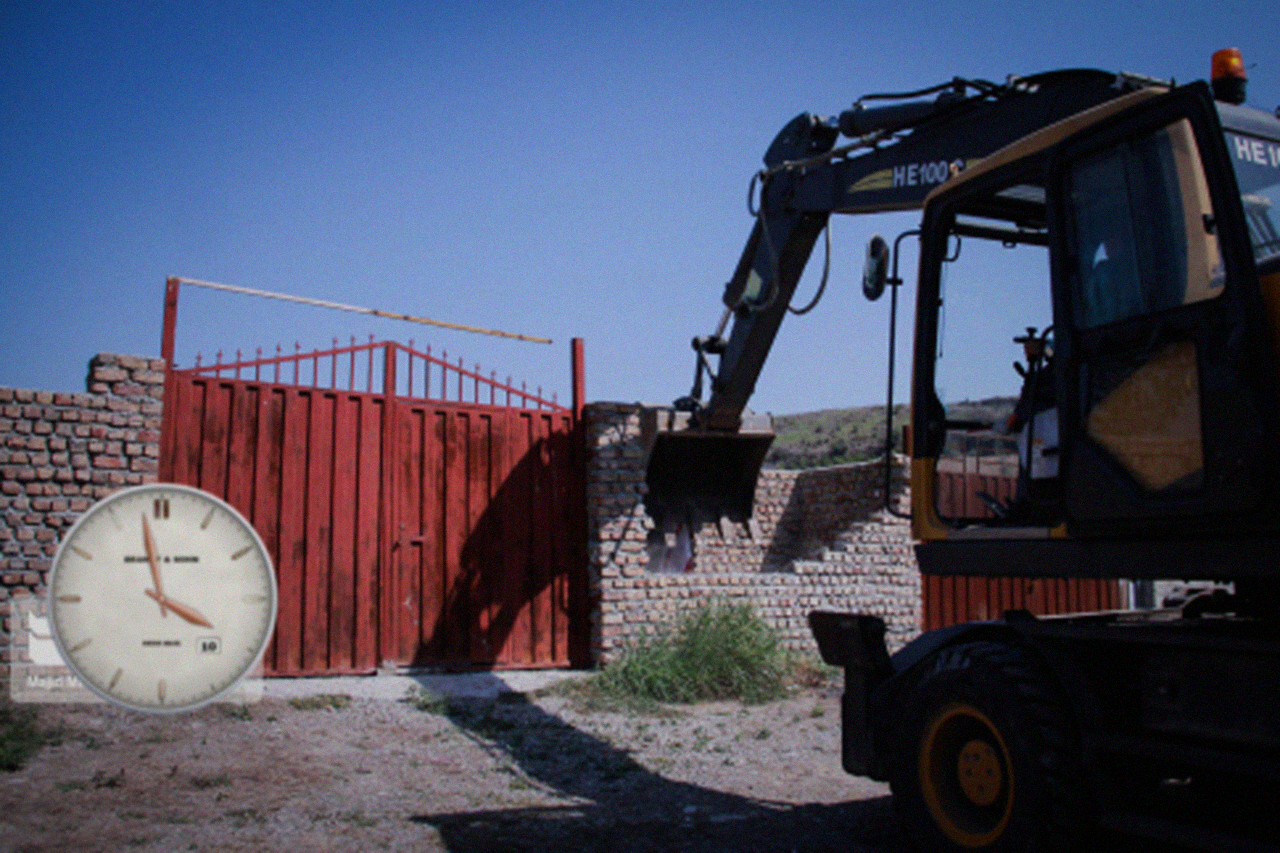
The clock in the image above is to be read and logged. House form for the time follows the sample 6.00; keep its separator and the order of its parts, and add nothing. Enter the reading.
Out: 3.58
